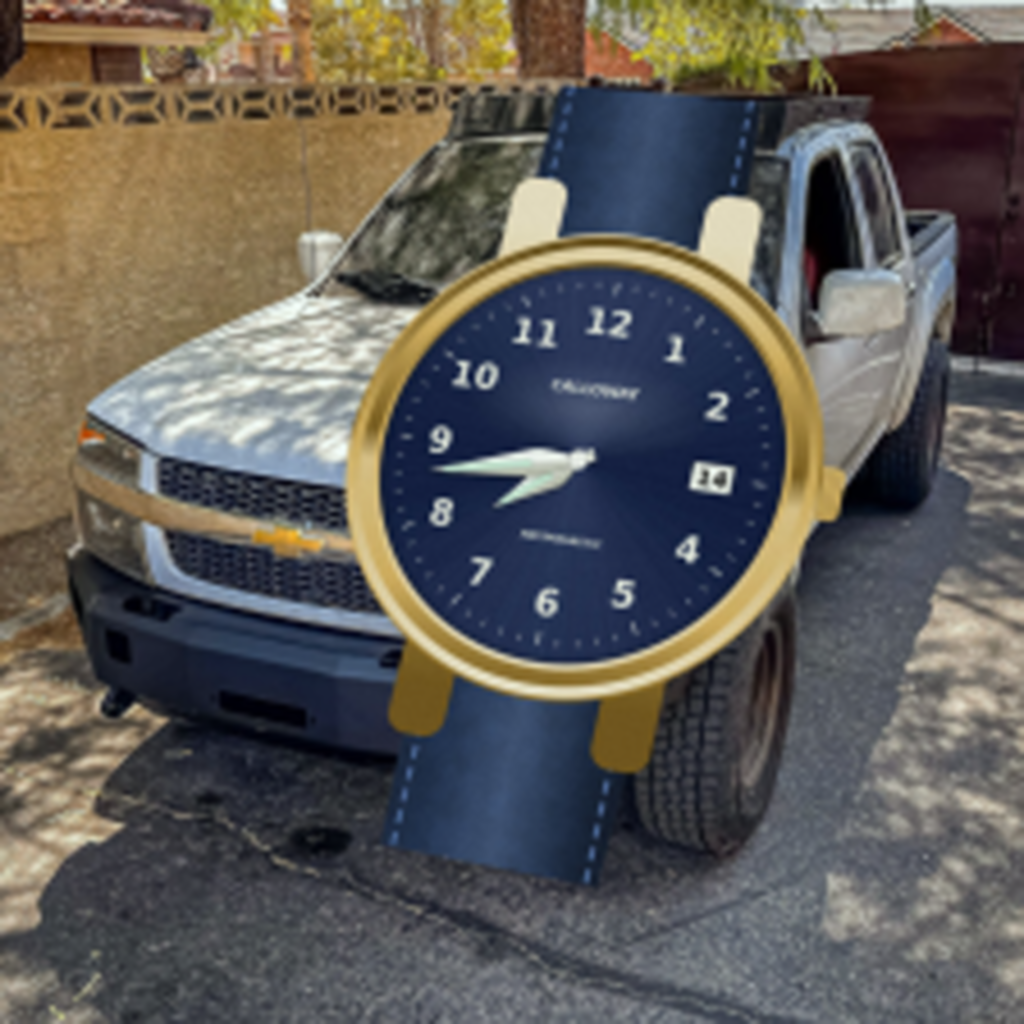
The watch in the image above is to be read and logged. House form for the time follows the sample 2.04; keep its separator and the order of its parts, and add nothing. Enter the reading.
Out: 7.43
